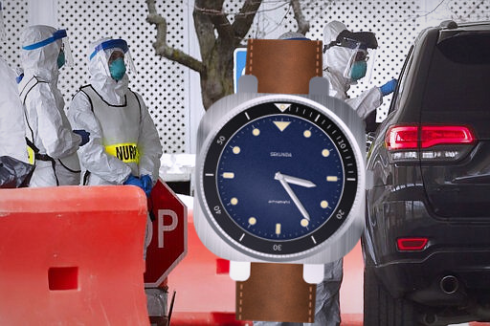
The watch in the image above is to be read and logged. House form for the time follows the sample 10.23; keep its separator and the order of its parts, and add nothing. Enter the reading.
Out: 3.24
